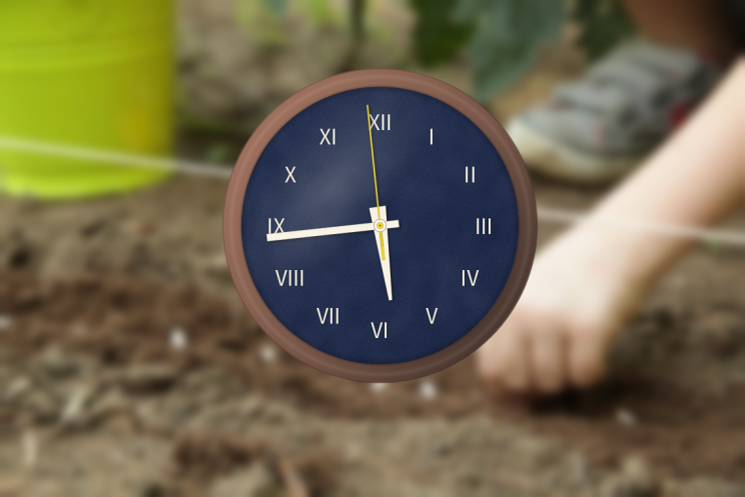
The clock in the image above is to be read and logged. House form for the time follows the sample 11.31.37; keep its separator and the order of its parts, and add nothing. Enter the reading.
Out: 5.43.59
